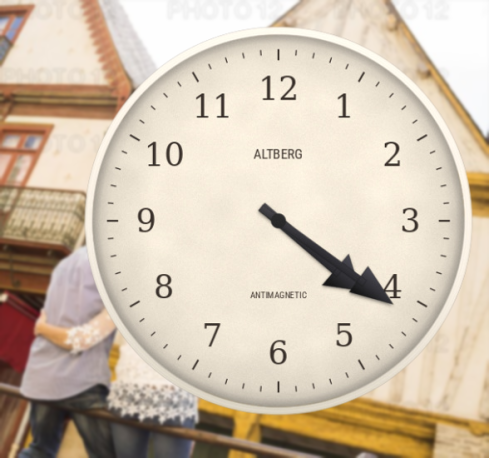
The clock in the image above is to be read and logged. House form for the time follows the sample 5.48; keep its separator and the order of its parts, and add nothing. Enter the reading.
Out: 4.21
